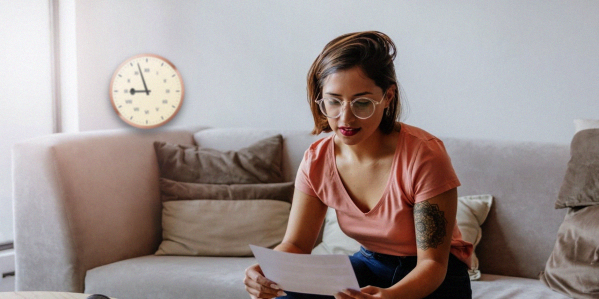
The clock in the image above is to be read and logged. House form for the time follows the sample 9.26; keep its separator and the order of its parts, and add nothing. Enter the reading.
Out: 8.57
